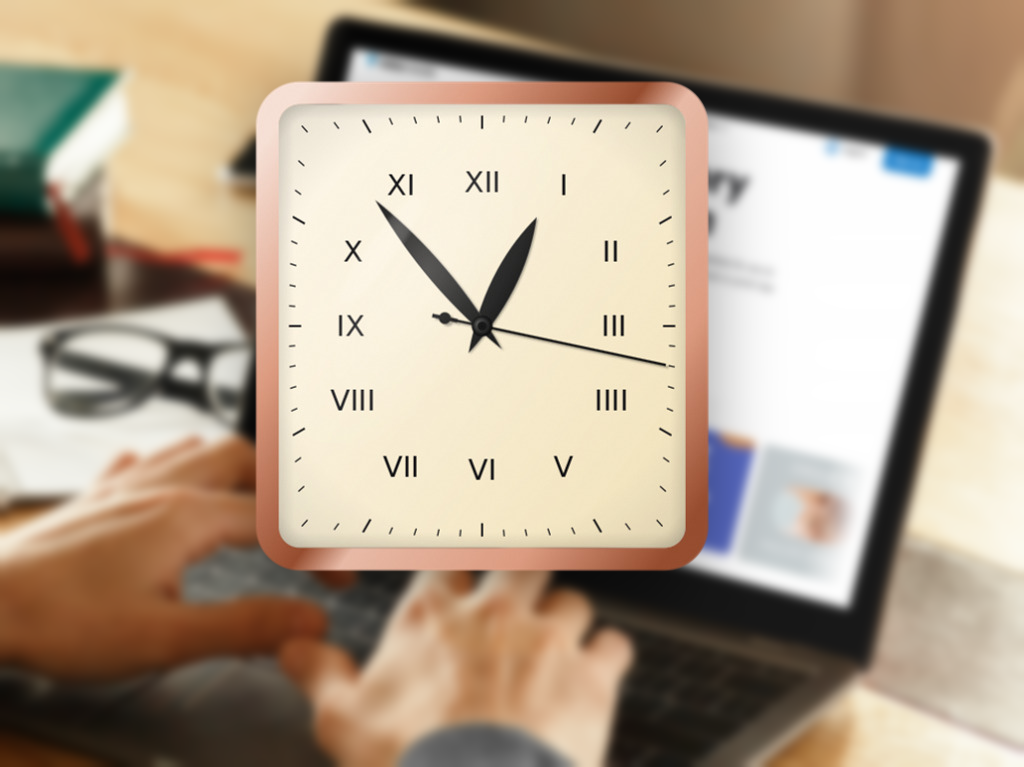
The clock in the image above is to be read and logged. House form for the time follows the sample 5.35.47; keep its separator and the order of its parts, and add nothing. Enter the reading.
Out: 12.53.17
